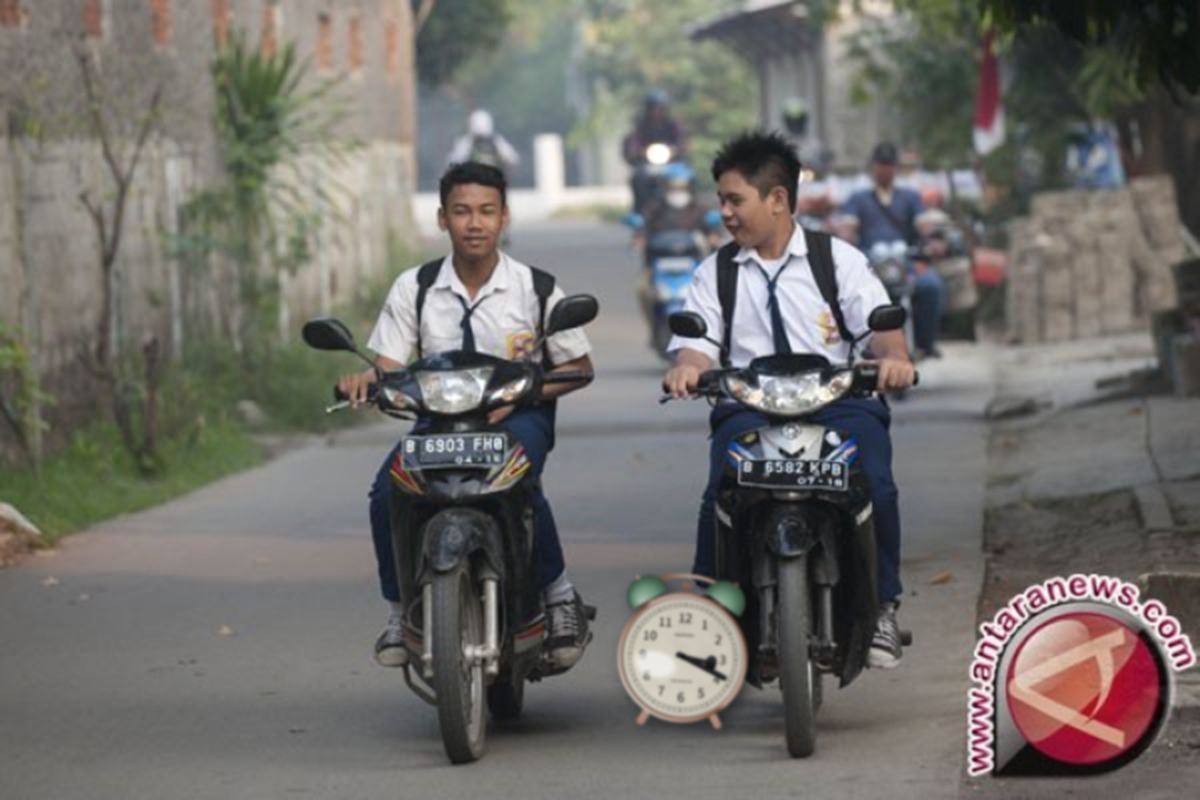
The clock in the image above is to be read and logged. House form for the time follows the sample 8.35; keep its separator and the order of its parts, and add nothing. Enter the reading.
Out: 3.19
